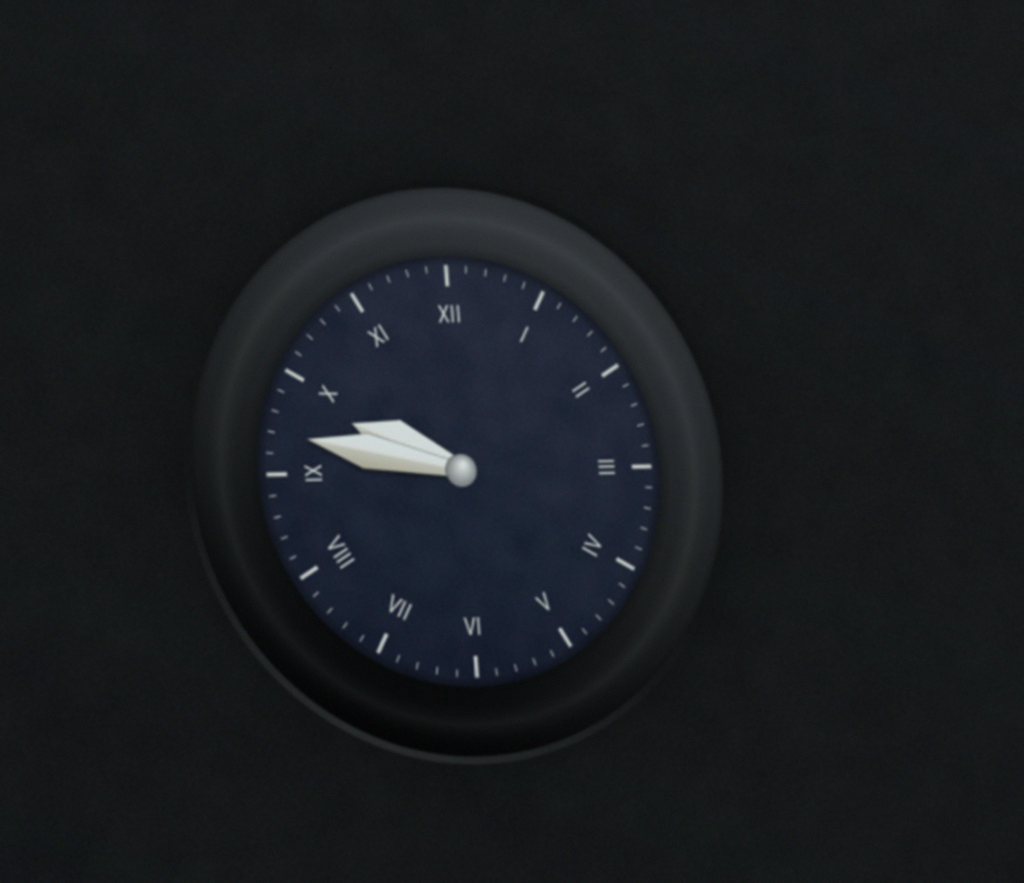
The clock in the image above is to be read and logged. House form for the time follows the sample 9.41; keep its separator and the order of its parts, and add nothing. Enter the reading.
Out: 9.47
